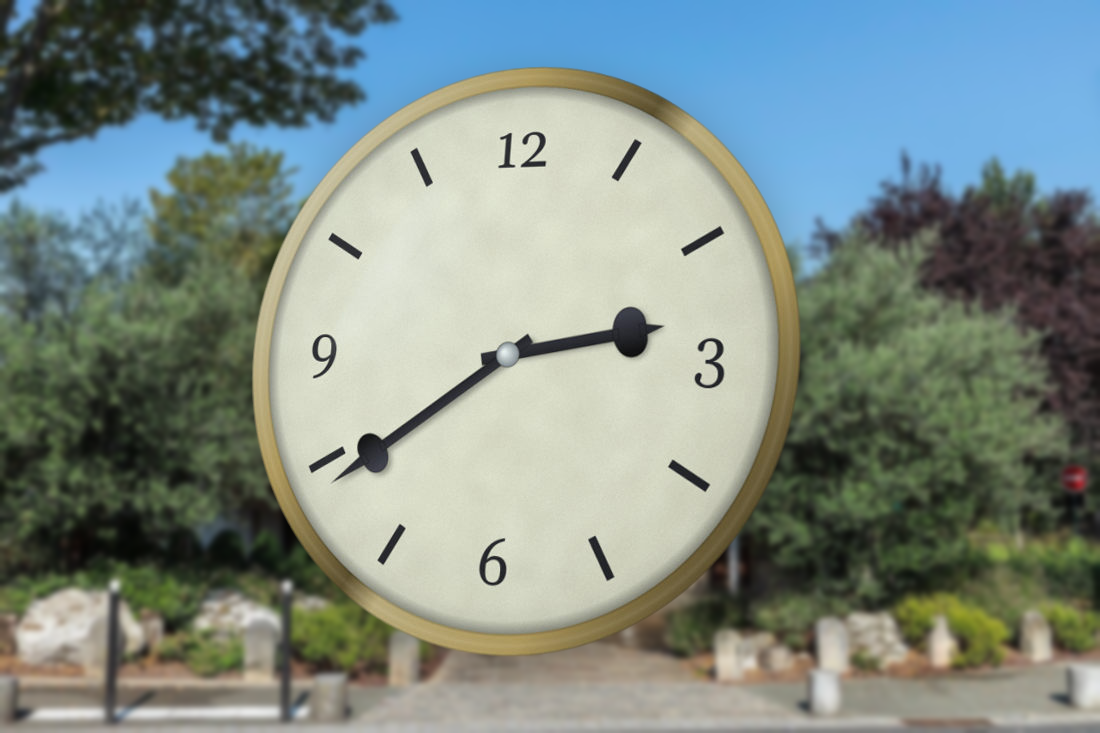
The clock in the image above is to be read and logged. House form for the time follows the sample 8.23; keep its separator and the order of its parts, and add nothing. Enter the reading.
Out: 2.39
